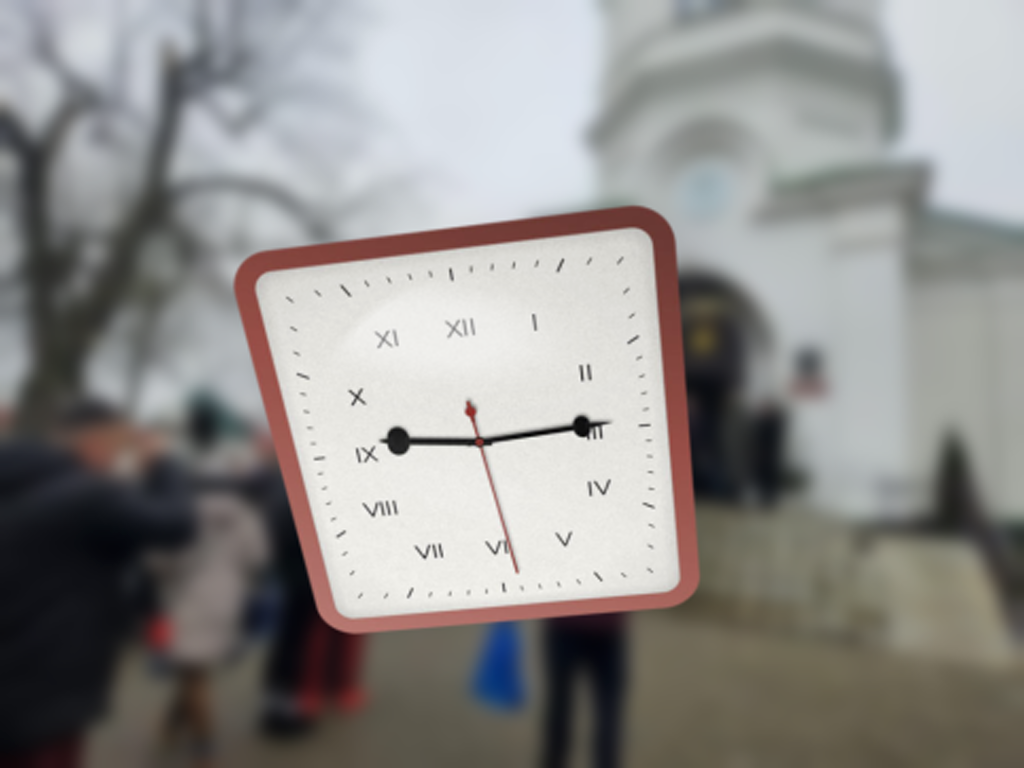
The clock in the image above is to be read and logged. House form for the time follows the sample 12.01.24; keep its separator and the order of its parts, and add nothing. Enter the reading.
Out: 9.14.29
